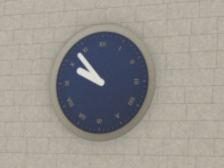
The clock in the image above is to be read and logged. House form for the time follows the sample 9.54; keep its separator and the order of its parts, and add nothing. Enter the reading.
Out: 9.53
